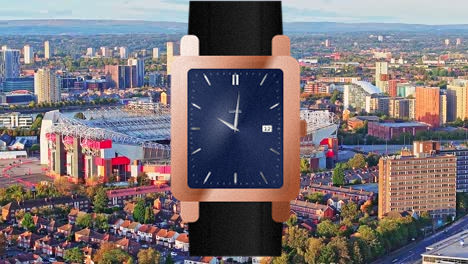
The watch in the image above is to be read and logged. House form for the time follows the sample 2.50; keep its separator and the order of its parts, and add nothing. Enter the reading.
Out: 10.01
